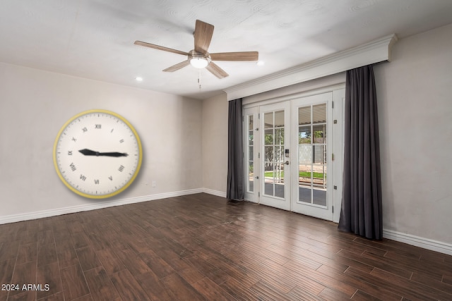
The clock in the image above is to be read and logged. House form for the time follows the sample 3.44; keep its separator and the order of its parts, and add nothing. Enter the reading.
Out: 9.15
